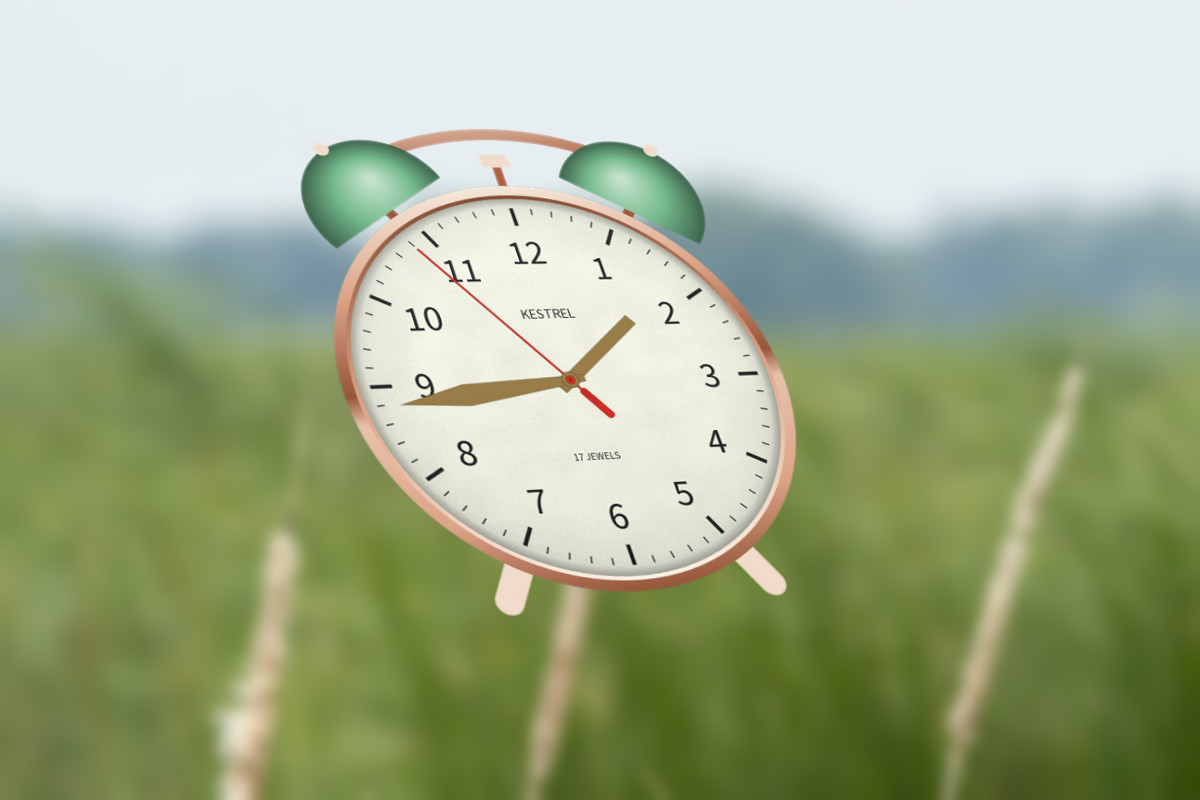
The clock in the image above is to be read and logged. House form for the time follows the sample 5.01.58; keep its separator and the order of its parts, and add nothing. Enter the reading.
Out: 1.43.54
